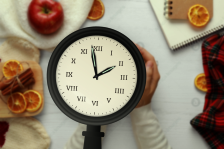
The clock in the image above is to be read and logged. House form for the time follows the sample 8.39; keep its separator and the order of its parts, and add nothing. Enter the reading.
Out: 1.58
